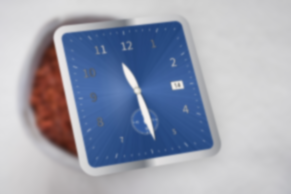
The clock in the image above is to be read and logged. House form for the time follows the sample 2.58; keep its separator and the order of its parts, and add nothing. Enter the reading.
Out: 11.29
